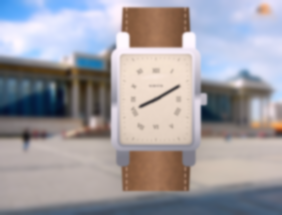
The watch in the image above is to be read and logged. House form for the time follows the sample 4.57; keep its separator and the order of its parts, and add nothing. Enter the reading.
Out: 8.10
